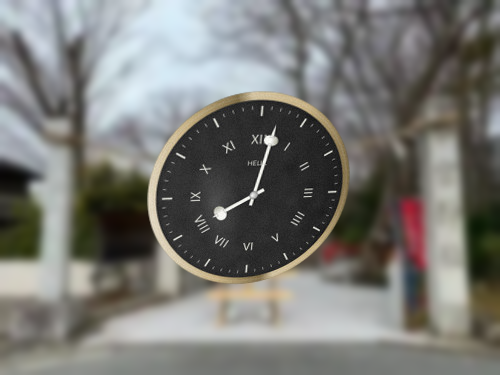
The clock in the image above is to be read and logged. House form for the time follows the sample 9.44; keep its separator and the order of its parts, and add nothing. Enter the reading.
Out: 8.02
